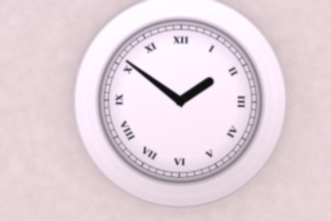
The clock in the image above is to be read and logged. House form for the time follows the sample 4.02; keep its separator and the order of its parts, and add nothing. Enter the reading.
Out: 1.51
